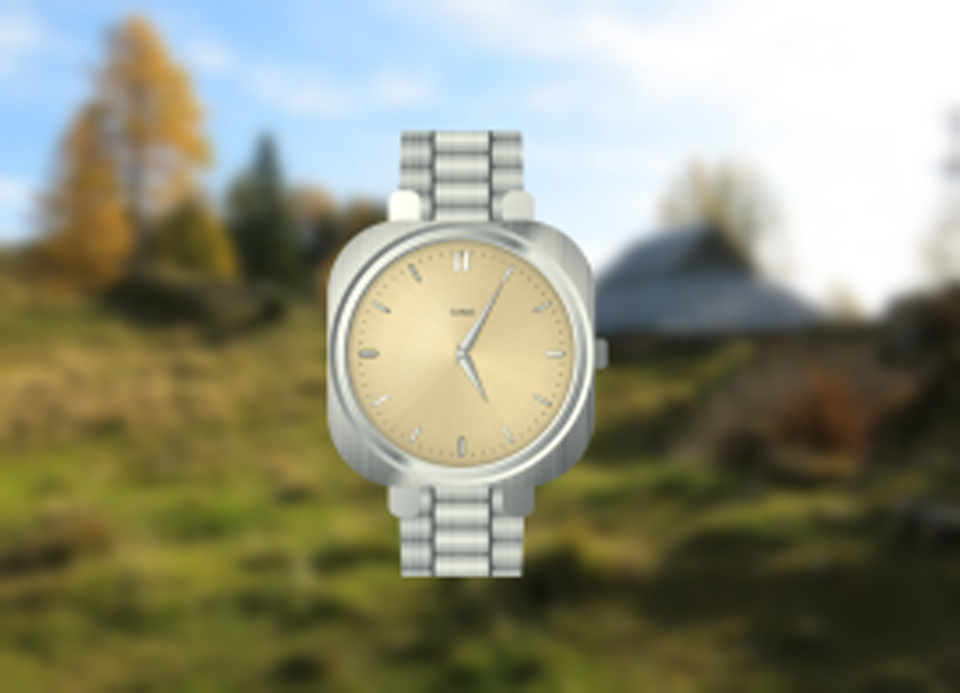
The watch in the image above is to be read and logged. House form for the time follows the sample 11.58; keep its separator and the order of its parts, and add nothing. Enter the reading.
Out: 5.05
